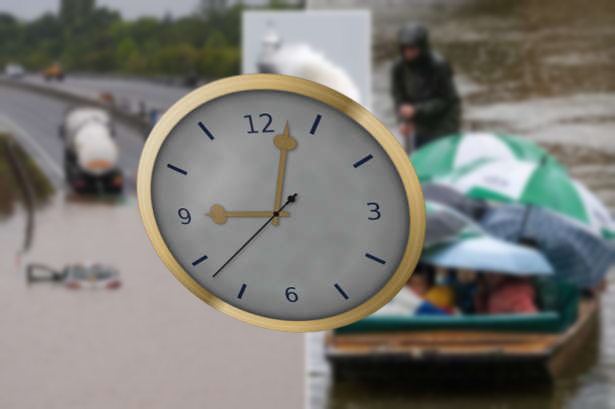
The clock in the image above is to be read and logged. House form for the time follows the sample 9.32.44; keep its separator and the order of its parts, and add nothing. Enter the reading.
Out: 9.02.38
